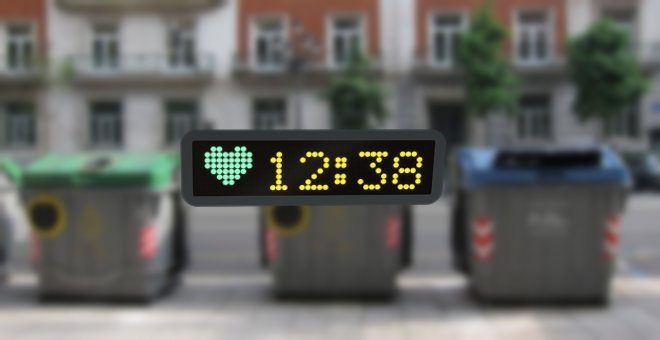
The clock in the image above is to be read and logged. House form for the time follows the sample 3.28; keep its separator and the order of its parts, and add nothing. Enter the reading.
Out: 12.38
